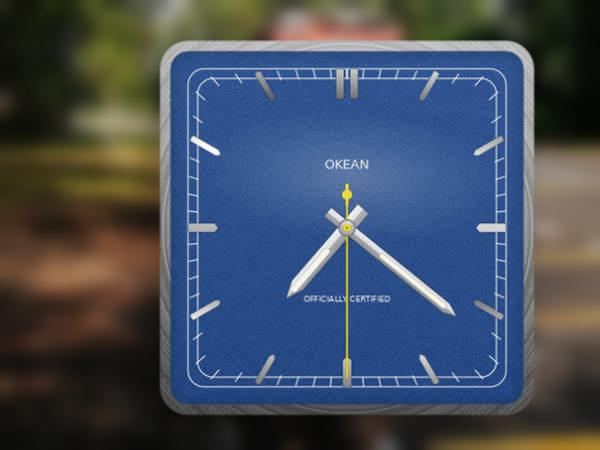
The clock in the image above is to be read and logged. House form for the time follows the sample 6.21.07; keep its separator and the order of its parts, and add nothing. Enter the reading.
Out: 7.21.30
